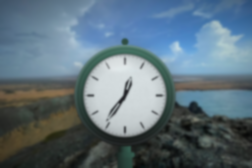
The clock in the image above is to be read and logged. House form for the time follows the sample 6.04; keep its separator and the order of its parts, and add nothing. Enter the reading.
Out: 12.36
